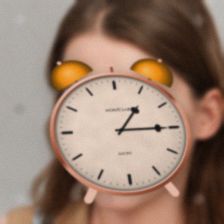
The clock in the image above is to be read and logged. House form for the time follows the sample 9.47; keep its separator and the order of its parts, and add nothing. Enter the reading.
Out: 1.15
